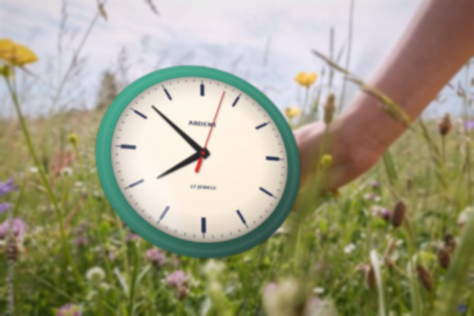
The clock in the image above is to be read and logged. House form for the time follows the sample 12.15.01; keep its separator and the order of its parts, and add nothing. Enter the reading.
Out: 7.52.03
